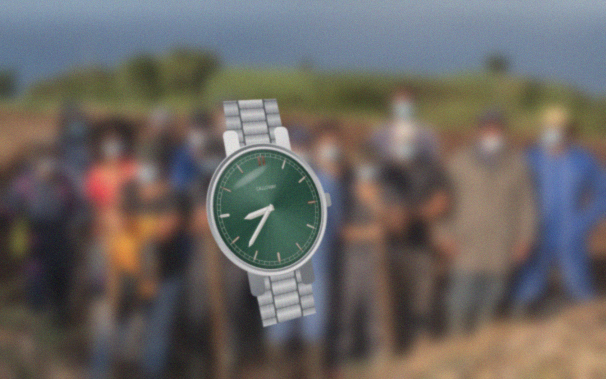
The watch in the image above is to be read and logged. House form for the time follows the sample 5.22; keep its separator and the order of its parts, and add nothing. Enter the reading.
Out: 8.37
